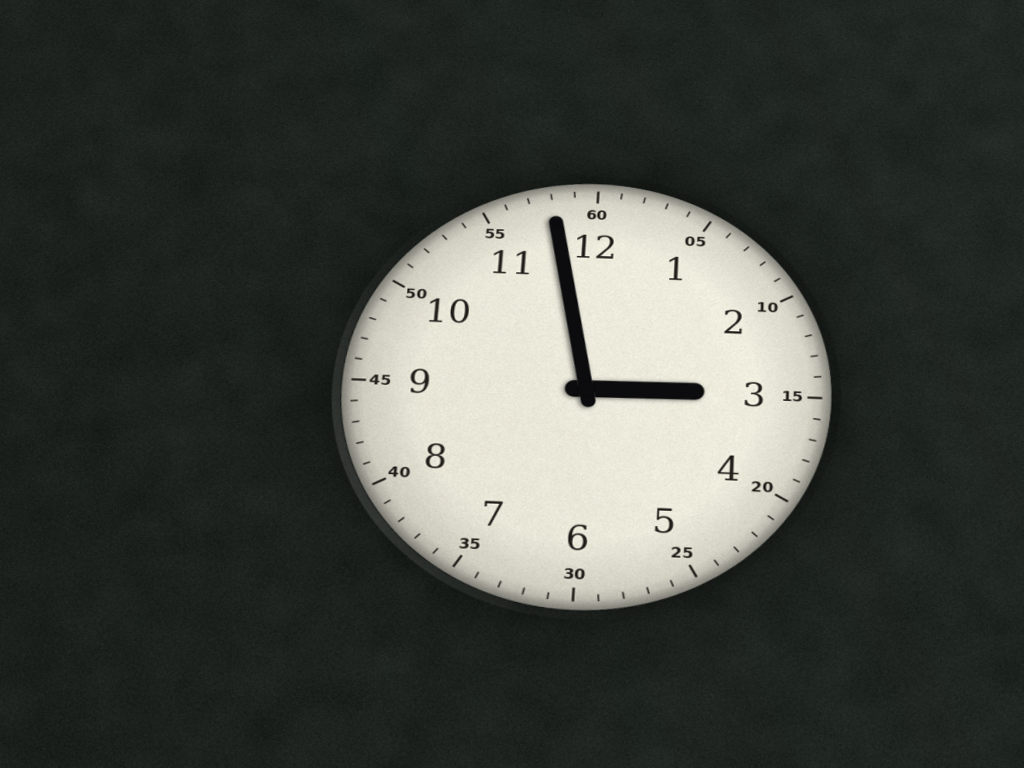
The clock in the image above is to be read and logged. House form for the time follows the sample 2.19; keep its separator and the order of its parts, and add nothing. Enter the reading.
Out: 2.58
